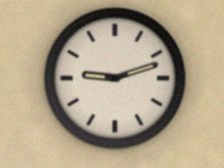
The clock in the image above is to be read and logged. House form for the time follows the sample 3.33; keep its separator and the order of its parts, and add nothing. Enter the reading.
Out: 9.12
